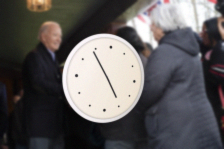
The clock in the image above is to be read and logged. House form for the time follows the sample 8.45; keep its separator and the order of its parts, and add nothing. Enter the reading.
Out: 4.54
